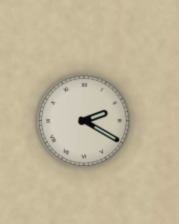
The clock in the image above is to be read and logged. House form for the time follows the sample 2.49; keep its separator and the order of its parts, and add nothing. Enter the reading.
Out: 2.20
